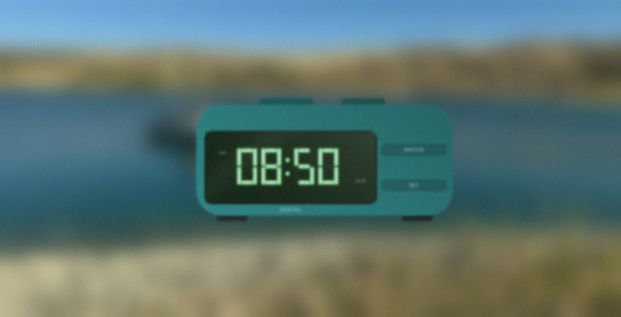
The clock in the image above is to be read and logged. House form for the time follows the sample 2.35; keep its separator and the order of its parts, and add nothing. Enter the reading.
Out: 8.50
